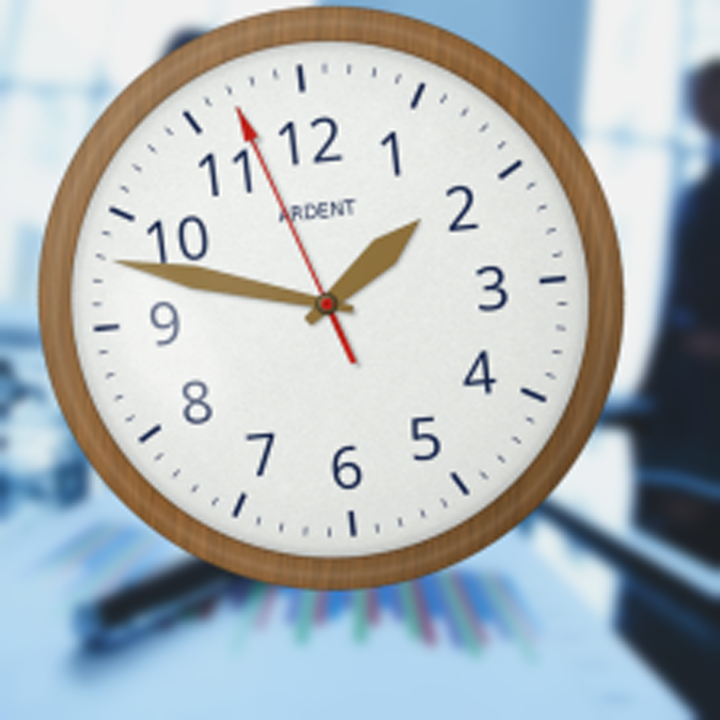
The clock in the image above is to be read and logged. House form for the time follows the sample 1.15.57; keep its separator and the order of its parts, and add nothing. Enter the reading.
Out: 1.47.57
